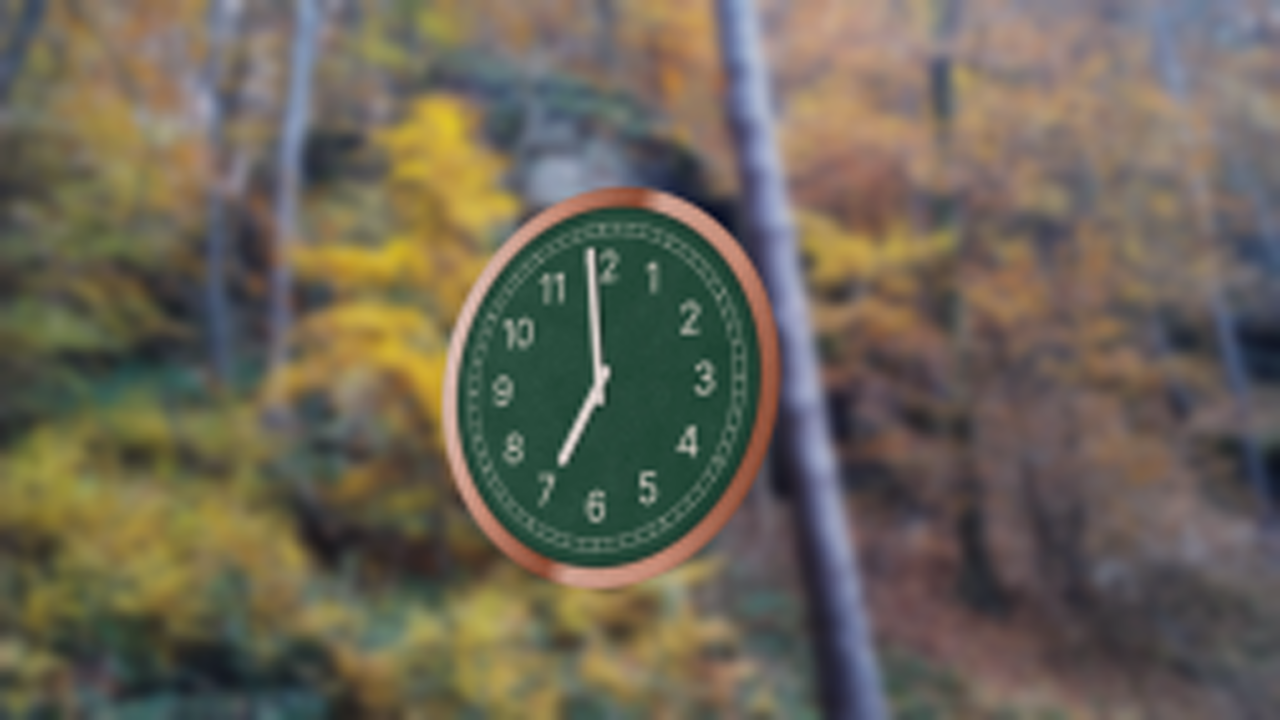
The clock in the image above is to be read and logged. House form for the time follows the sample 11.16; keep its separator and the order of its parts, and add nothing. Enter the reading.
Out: 6.59
